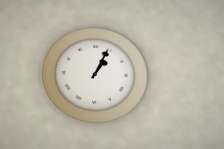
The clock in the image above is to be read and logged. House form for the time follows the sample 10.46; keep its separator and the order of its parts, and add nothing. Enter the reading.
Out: 1.04
